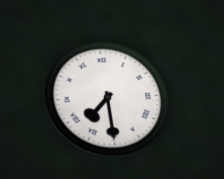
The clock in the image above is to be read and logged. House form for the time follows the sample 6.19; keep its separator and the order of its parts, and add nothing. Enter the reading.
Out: 7.30
